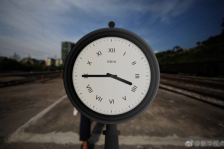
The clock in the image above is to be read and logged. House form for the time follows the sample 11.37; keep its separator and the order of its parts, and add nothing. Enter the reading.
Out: 3.45
